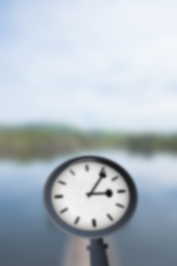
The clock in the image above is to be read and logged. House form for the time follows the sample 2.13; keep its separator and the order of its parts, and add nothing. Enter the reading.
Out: 3.06
